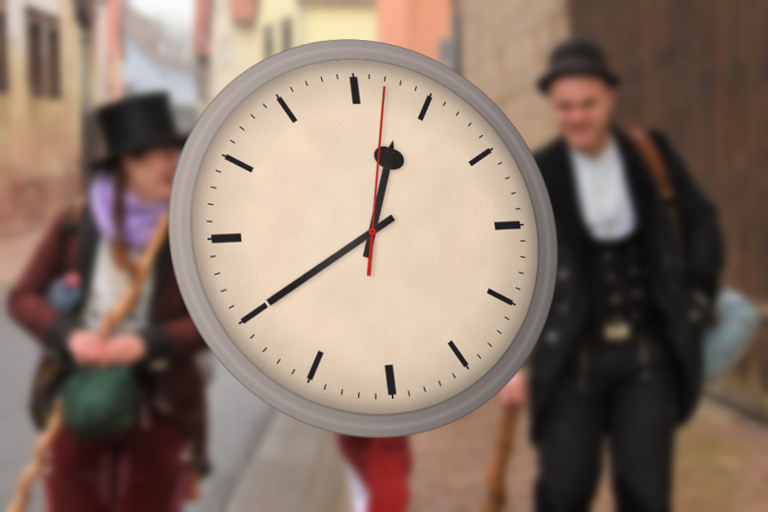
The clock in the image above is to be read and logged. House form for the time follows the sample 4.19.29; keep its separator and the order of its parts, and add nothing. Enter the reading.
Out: 12.40.02
